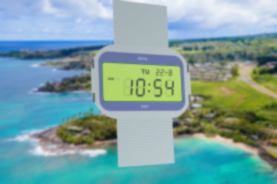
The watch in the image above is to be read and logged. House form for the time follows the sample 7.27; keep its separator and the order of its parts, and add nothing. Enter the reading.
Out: 10.54
